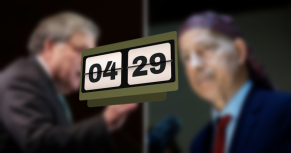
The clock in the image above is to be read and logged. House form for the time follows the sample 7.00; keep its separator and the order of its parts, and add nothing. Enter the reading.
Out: 4.29
